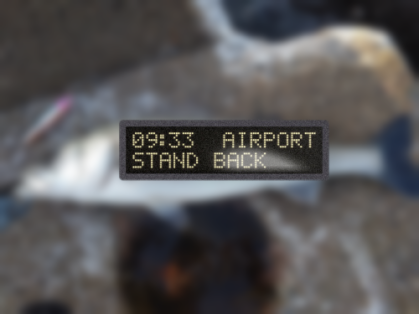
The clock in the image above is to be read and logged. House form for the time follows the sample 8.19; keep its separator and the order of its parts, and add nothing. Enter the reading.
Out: 9.33
